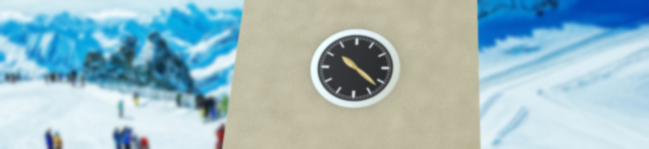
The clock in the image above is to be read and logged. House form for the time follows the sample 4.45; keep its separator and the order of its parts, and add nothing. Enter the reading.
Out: 10.22
